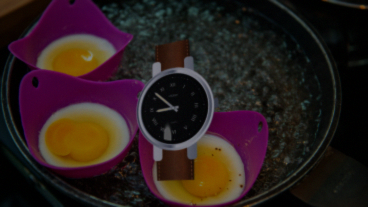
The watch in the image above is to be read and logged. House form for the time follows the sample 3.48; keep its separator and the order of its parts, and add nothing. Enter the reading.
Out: 8.52
